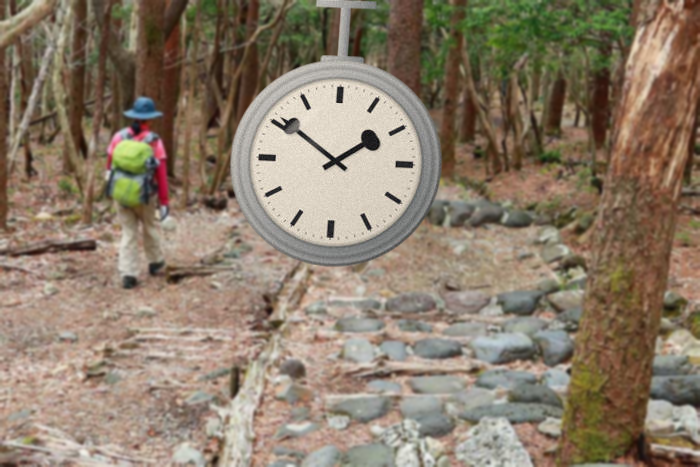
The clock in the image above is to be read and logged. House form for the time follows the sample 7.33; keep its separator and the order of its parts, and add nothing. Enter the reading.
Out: 1.51
